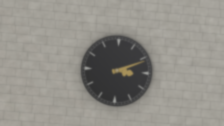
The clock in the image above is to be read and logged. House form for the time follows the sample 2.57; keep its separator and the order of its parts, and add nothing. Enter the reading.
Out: 3.11
